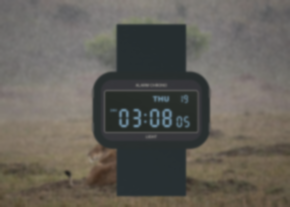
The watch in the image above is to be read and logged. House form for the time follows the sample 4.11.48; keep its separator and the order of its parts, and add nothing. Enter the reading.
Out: 3.08.05
